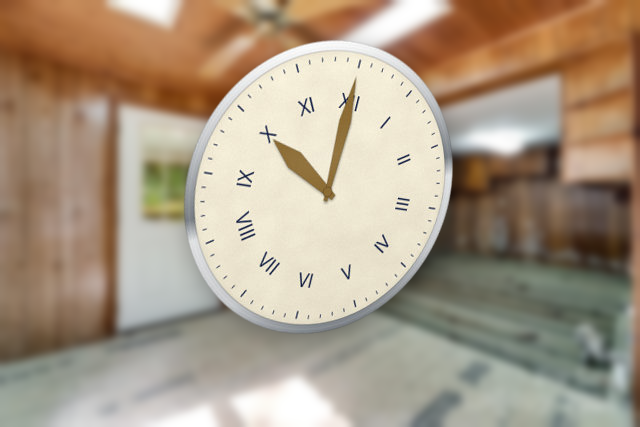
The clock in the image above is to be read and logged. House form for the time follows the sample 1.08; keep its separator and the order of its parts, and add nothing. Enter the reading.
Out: 10.00
